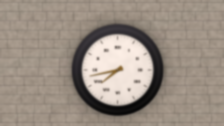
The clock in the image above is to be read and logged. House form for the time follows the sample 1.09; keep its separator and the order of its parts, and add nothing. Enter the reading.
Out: 7.43
